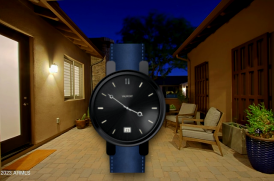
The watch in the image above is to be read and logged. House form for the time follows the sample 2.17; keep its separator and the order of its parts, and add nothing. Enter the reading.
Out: 3.51
